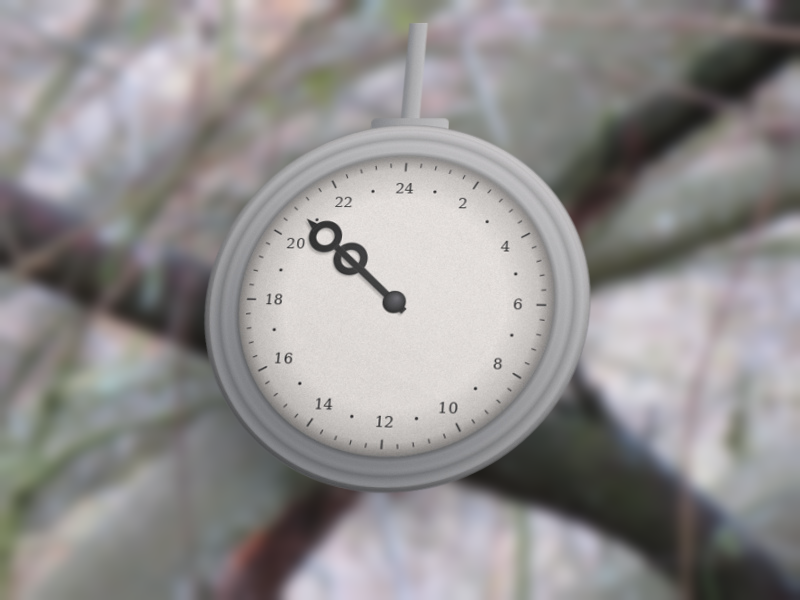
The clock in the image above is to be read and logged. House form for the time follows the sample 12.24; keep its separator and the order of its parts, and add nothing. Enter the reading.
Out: 20.52
